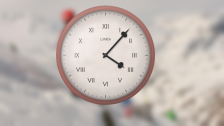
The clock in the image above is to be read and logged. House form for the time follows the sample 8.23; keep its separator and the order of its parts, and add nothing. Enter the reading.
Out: 4.07
